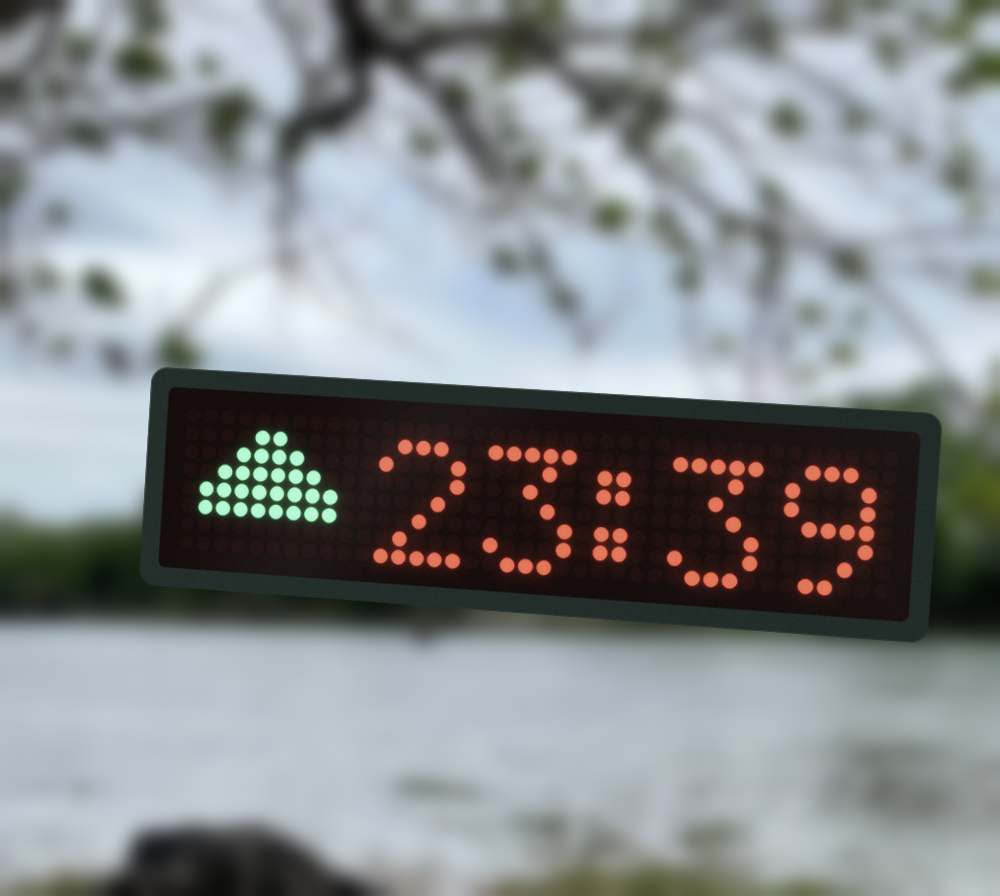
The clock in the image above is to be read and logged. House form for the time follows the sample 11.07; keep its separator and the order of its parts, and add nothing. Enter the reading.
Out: 23.39
